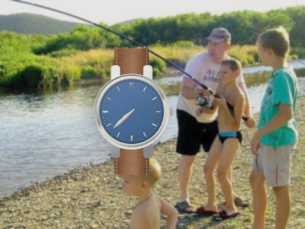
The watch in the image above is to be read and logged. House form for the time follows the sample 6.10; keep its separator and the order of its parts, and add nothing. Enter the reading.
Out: 7.38
